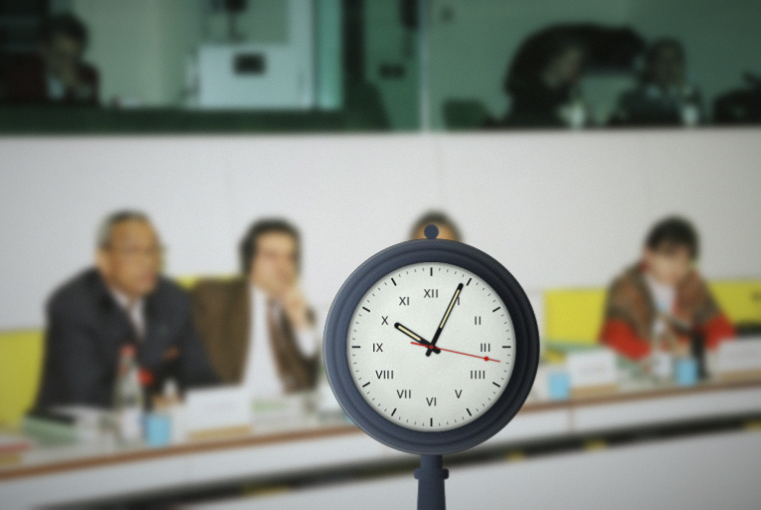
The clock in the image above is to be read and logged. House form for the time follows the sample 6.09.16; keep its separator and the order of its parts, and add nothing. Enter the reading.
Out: 10.04.17
